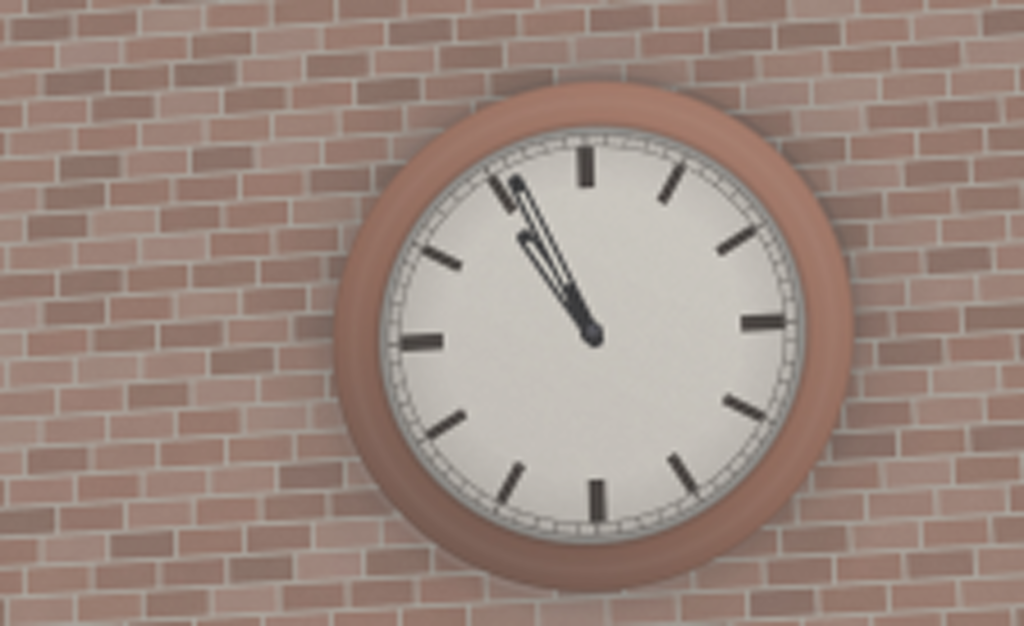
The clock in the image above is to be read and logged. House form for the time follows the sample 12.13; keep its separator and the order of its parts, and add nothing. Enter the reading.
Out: 10.56
